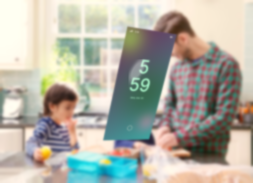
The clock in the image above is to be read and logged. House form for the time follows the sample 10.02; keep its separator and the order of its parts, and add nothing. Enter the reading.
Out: 5.59
